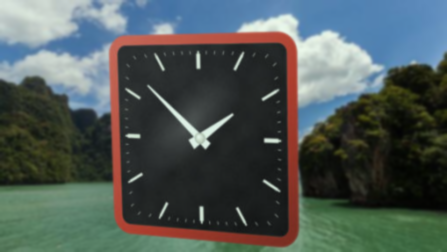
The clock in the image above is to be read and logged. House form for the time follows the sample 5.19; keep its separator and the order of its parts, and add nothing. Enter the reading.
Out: 1.52
